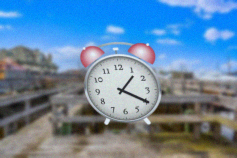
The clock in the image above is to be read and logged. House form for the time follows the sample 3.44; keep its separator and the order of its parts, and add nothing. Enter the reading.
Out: 1.20
